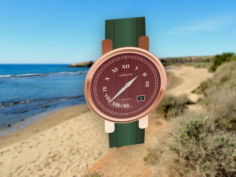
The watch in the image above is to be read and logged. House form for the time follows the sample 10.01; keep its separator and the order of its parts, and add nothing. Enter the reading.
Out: 1.38
